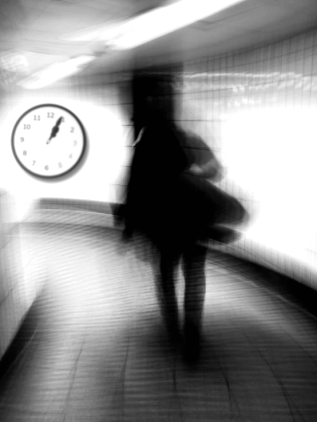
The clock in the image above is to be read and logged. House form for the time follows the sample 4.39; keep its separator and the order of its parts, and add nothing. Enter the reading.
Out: 1.04
